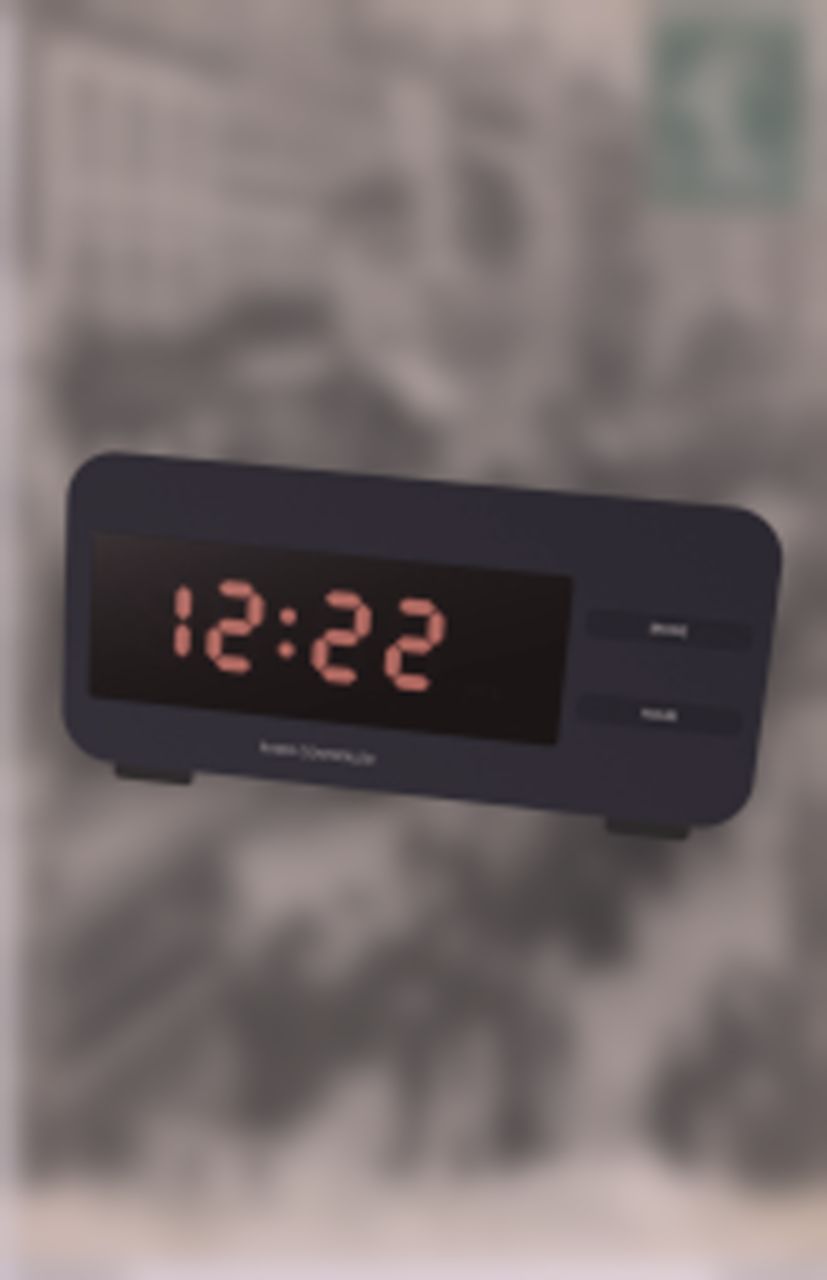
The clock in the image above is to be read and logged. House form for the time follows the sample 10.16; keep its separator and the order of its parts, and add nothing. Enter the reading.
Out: 12.22
